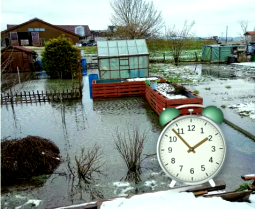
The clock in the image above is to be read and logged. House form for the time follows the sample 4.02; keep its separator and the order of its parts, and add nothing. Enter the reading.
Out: 1.53
